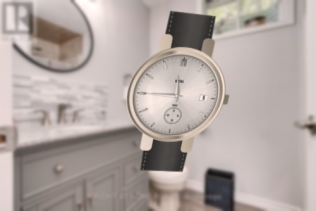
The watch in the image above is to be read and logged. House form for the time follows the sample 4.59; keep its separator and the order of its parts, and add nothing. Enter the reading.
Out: 11.45
